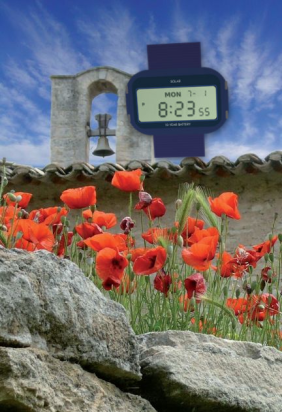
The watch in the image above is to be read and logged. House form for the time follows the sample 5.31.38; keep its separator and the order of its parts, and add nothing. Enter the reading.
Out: 8.23.55
